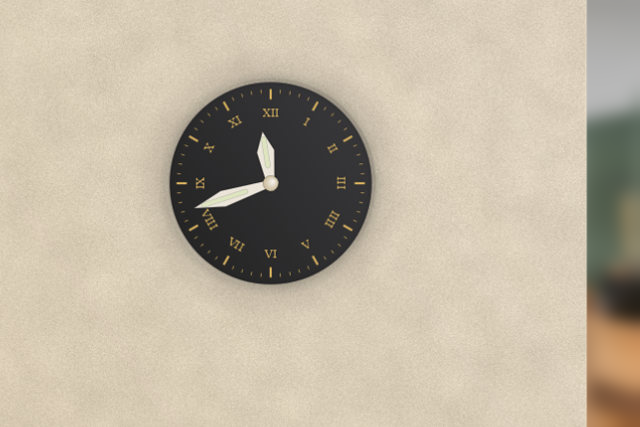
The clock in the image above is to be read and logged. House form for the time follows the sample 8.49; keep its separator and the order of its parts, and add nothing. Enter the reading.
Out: 11.42
